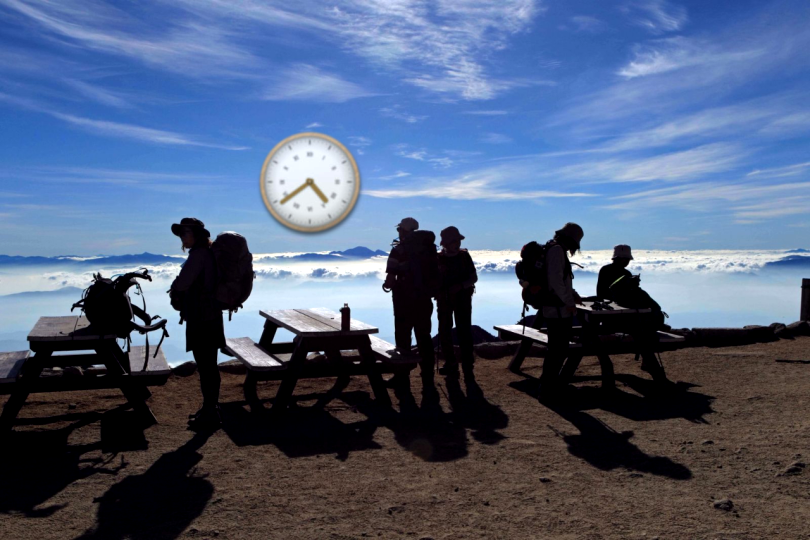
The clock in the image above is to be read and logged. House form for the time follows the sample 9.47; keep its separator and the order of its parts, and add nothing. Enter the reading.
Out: 4.39
